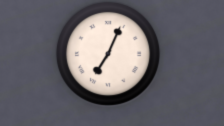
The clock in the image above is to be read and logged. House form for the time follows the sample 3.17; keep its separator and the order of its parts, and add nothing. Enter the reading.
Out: 7.04
